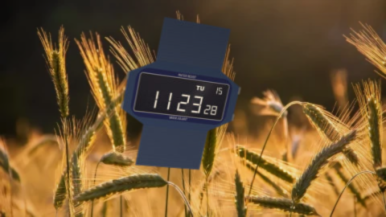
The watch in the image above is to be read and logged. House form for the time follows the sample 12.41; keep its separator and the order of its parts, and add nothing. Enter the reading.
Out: 11.23
